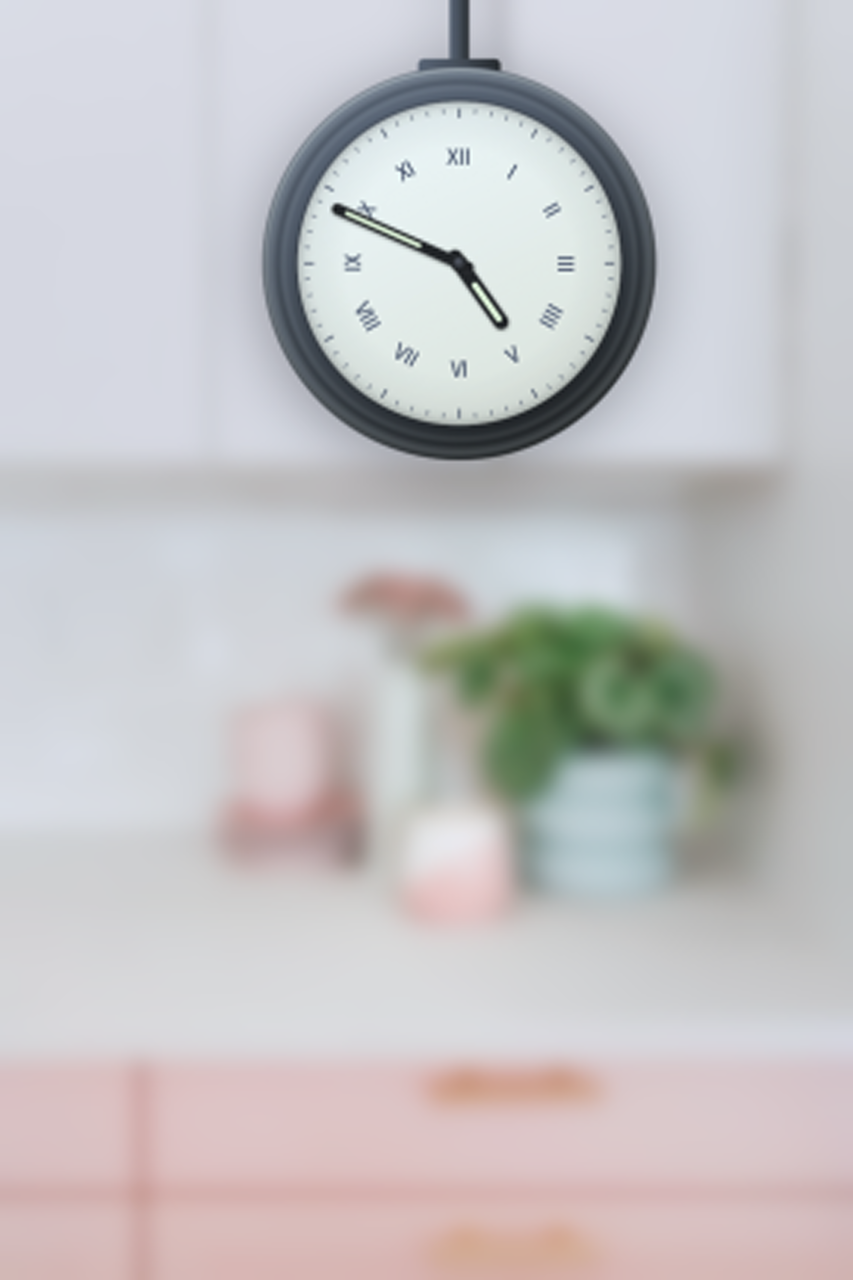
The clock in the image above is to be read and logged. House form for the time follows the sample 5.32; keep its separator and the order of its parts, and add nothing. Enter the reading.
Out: 4.49
